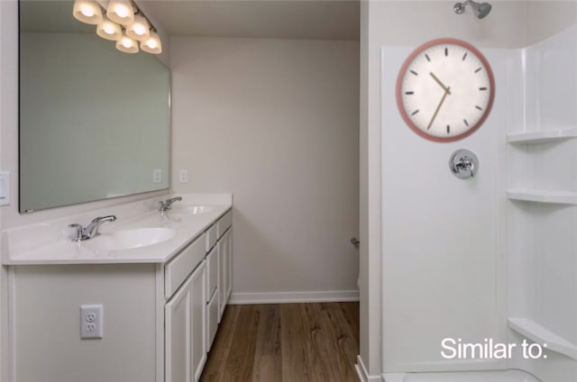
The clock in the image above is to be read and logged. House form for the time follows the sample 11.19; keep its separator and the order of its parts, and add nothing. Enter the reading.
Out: 10.35
